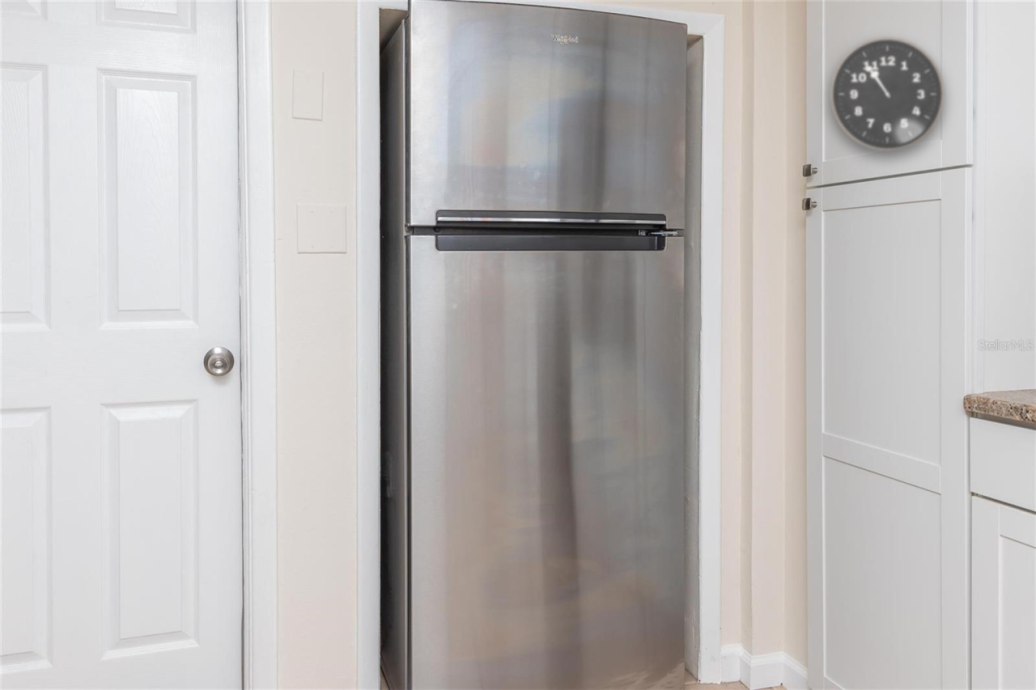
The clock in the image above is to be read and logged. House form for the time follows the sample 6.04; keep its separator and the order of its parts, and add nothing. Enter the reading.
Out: 10.54
